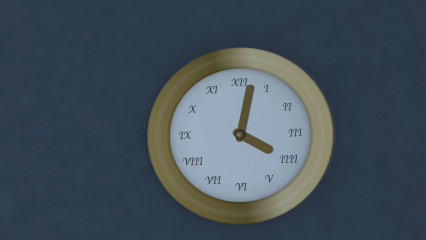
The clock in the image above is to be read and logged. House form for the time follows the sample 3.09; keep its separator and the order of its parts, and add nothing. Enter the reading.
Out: 4.02
